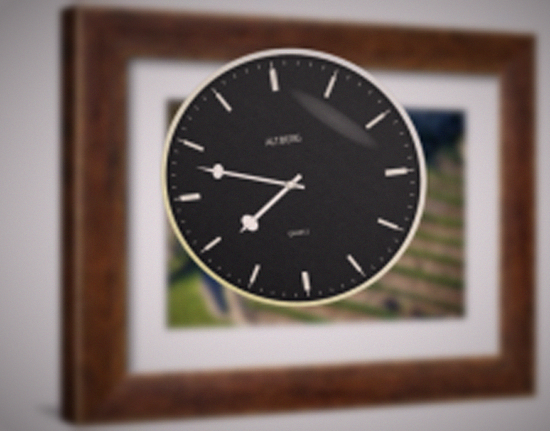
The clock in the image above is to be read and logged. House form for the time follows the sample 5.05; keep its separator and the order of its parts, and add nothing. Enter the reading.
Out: 7.48
